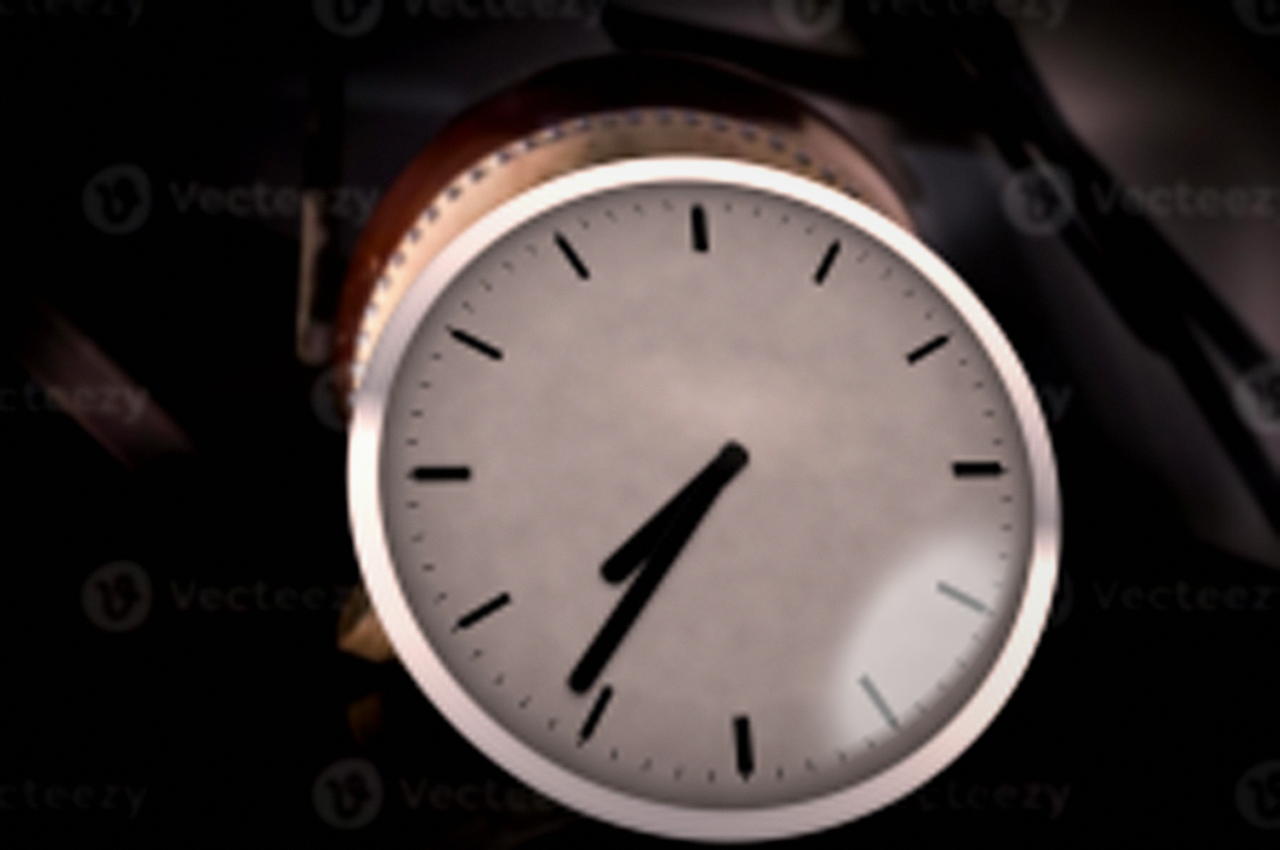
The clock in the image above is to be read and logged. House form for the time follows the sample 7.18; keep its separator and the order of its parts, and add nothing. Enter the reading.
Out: 7.36
